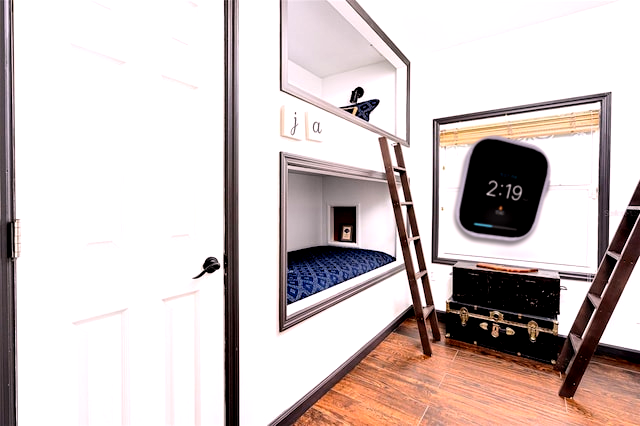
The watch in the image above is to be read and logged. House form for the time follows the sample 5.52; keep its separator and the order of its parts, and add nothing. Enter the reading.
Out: 2.19
